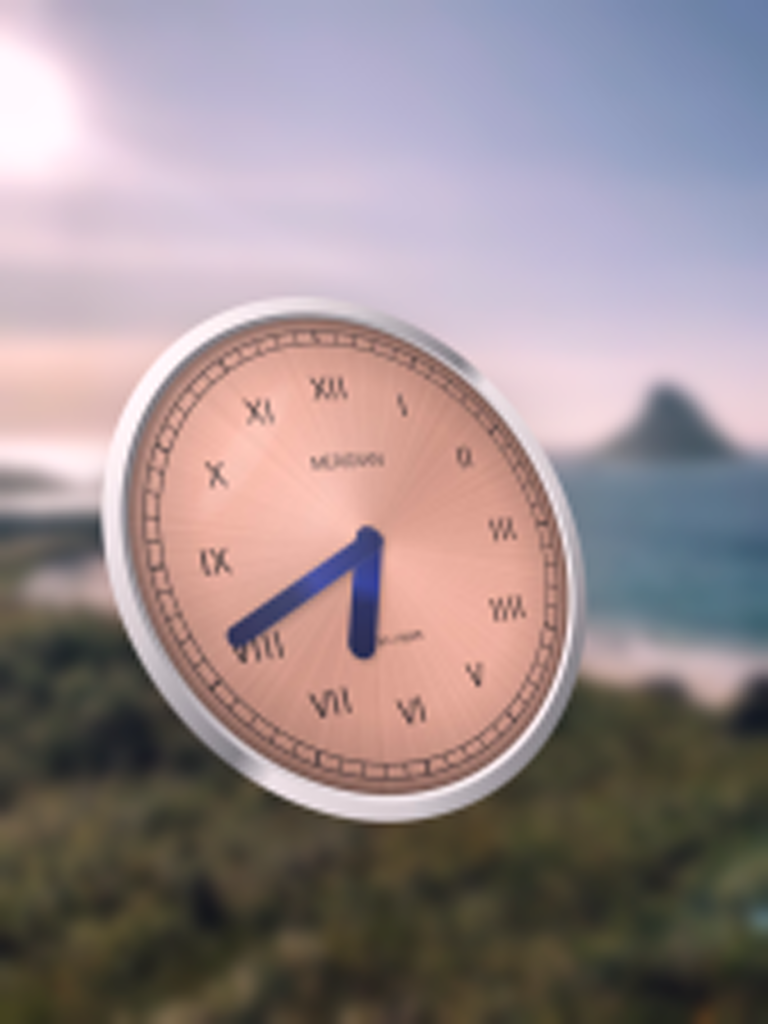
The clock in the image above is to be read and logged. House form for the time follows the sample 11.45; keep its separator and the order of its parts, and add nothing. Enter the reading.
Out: 6.41
